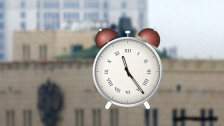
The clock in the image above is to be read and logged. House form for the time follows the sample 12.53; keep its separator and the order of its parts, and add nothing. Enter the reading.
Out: 11.24
